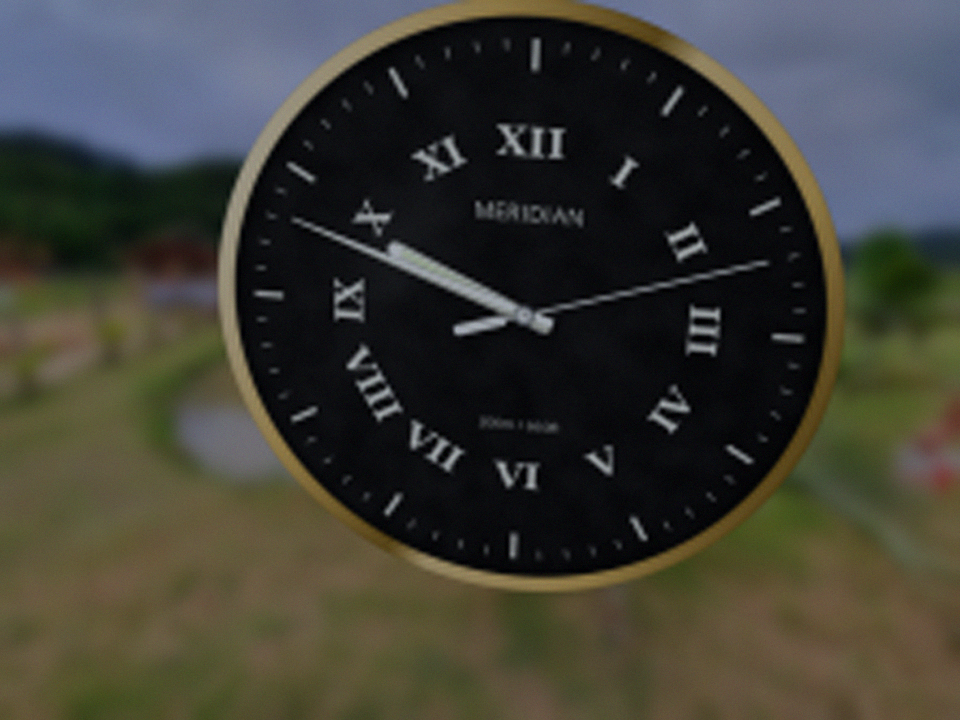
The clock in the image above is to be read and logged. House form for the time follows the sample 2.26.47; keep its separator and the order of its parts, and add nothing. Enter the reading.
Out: 9.48.12
